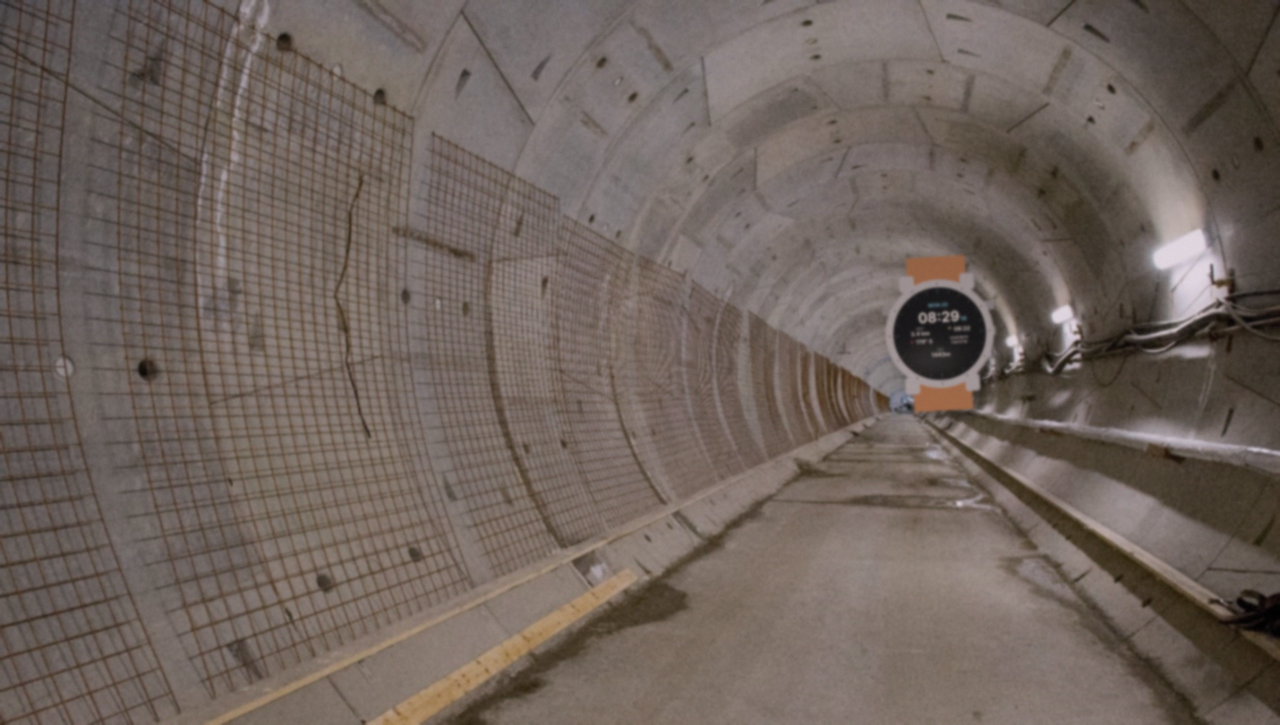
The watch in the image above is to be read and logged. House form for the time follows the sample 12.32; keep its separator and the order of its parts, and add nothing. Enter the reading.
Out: 8.29
